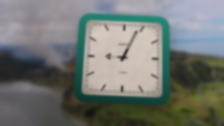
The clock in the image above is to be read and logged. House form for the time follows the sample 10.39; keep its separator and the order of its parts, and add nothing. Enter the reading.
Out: 9.04
